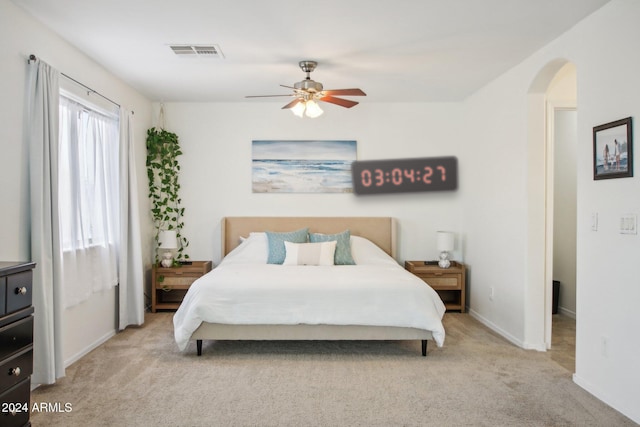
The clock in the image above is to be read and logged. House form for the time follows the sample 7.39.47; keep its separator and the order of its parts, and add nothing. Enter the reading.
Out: 3.04.27
